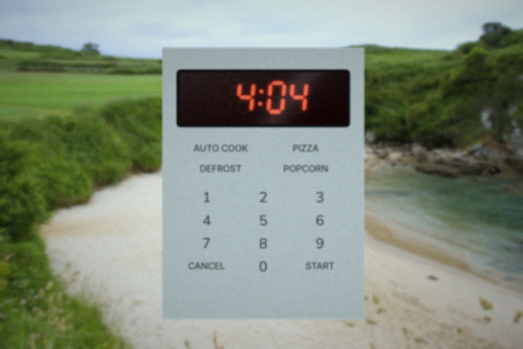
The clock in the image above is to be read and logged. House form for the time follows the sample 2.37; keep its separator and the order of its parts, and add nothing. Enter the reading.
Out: 4.04
